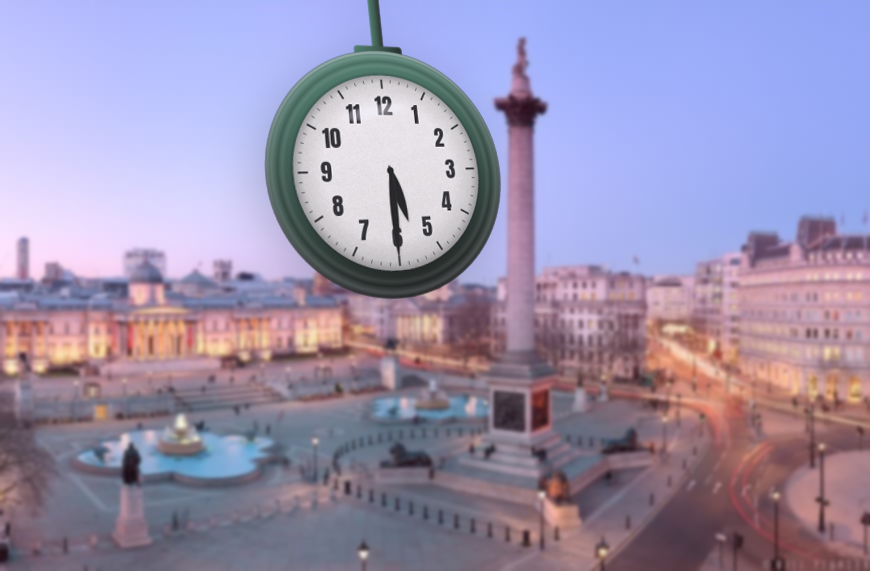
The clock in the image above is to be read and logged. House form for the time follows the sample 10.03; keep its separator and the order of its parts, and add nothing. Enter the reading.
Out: 5.30
